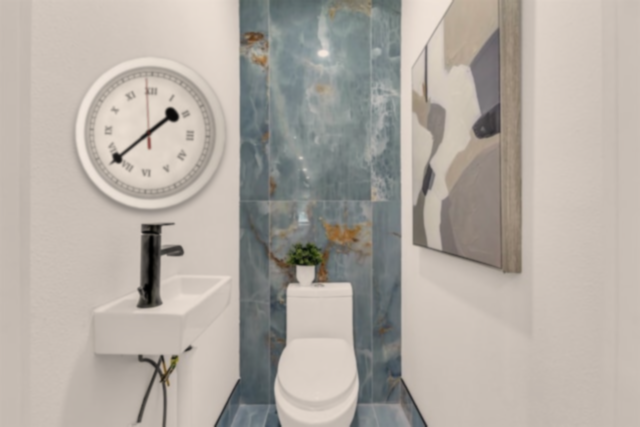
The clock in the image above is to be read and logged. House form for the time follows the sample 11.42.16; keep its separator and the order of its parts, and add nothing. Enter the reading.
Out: 1.37.59
